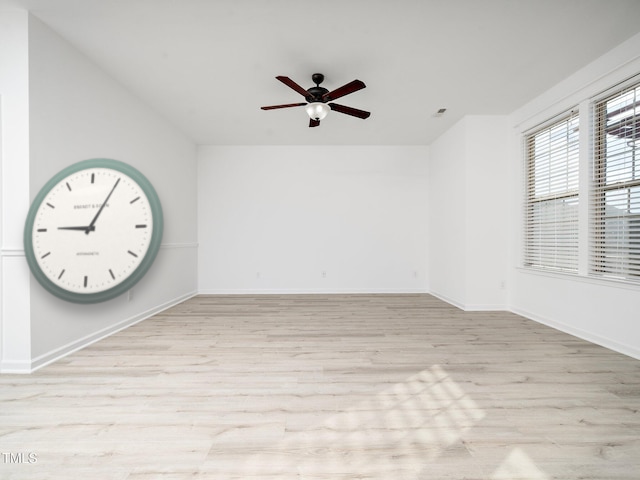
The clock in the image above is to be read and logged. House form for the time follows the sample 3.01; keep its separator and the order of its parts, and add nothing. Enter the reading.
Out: 9.05
